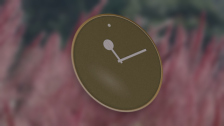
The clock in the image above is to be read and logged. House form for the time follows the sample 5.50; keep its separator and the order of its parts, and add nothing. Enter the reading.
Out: 11.13
